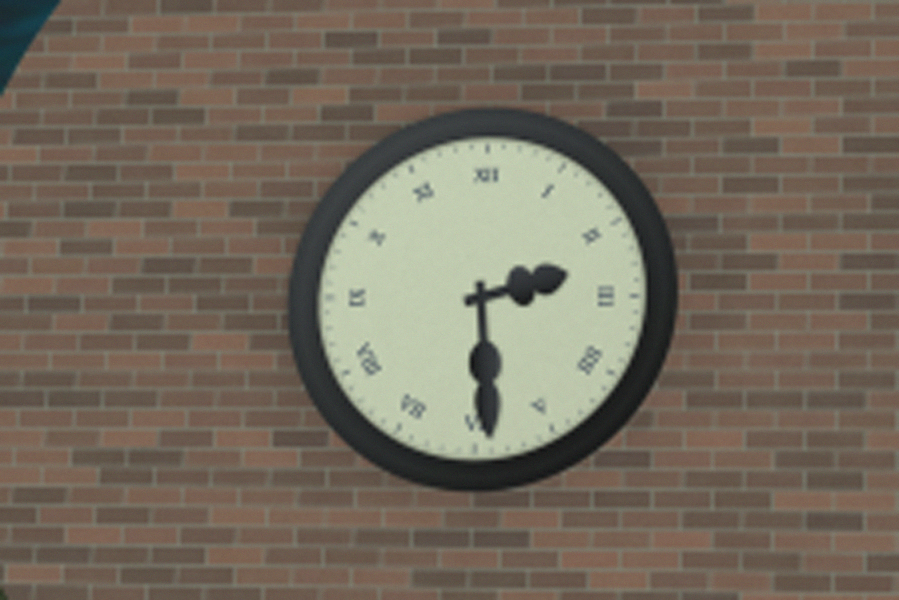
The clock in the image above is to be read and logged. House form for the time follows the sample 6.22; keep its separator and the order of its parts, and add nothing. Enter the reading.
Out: 2.29
